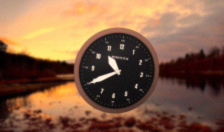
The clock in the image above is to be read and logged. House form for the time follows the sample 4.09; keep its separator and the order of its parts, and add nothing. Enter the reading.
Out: 10.40
